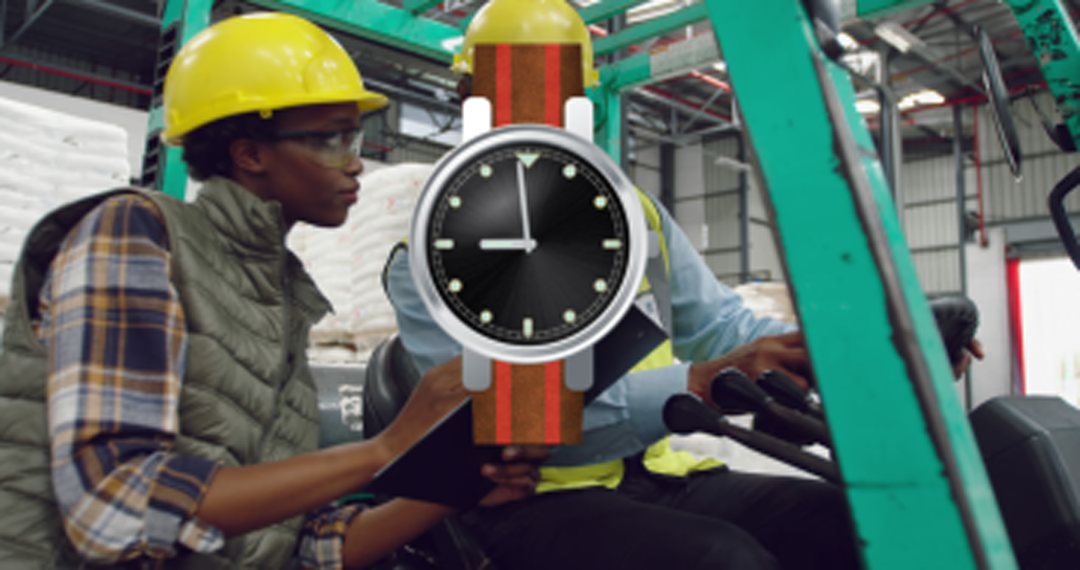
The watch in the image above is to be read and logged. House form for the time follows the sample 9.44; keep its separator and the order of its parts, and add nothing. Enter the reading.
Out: 8.59
